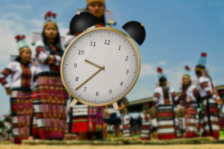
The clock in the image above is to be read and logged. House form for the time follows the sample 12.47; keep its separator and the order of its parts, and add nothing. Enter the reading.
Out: 9.37
